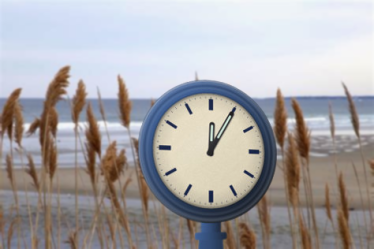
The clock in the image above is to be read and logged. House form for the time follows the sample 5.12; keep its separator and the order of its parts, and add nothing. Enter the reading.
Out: 12.05
